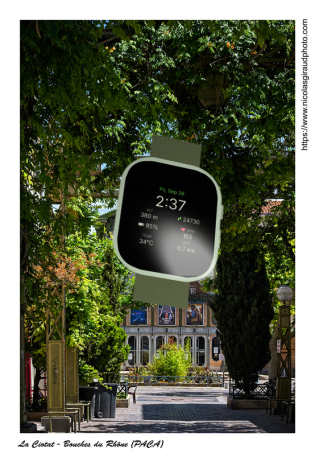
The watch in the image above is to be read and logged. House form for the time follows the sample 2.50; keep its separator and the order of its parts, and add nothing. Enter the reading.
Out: 2.37
